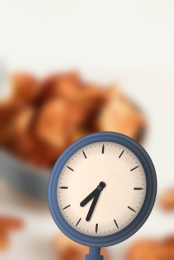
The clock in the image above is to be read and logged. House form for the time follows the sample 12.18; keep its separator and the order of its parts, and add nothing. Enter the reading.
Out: 7.33
